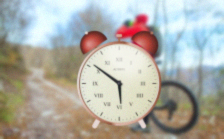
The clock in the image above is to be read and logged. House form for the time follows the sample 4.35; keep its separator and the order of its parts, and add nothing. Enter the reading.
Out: 5.51
